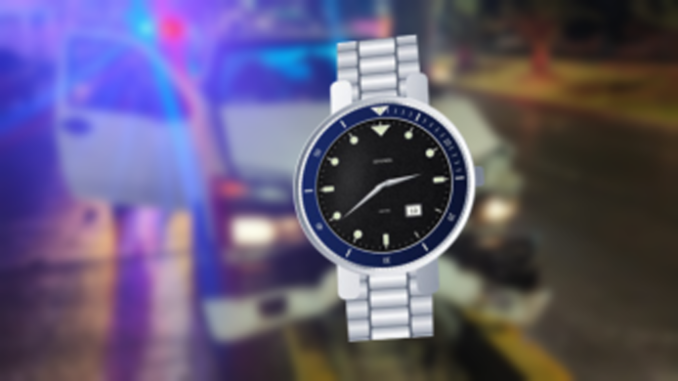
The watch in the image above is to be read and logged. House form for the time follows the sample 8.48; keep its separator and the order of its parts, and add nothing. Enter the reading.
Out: 2.39
